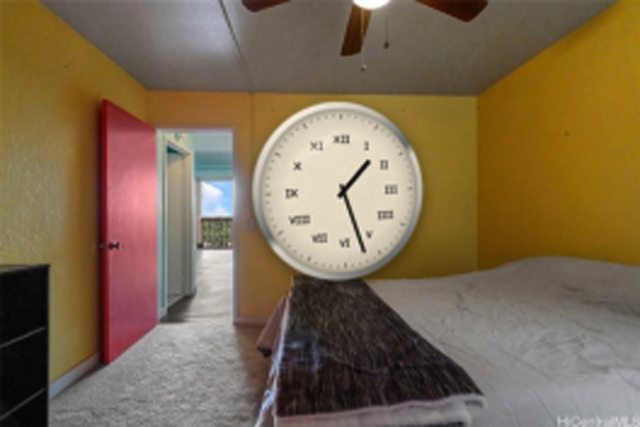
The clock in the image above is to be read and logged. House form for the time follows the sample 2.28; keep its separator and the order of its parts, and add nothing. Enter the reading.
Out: 1.27
